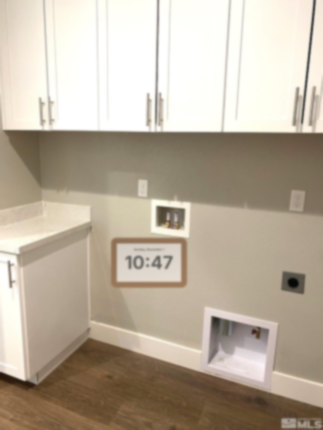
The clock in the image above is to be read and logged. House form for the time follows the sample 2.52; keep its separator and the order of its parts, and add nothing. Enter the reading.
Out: 10.47
